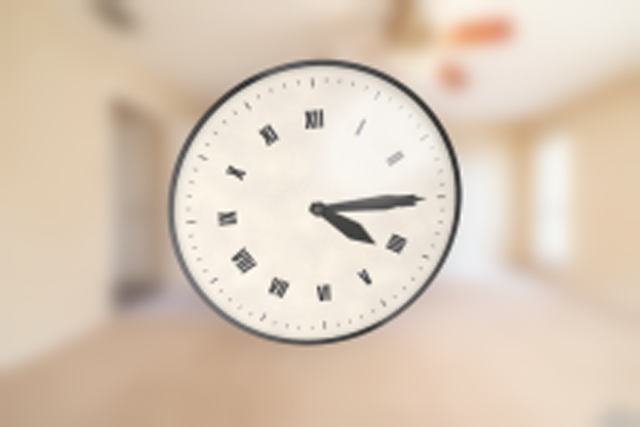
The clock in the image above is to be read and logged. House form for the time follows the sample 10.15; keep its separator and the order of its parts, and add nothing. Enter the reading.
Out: 4.15
